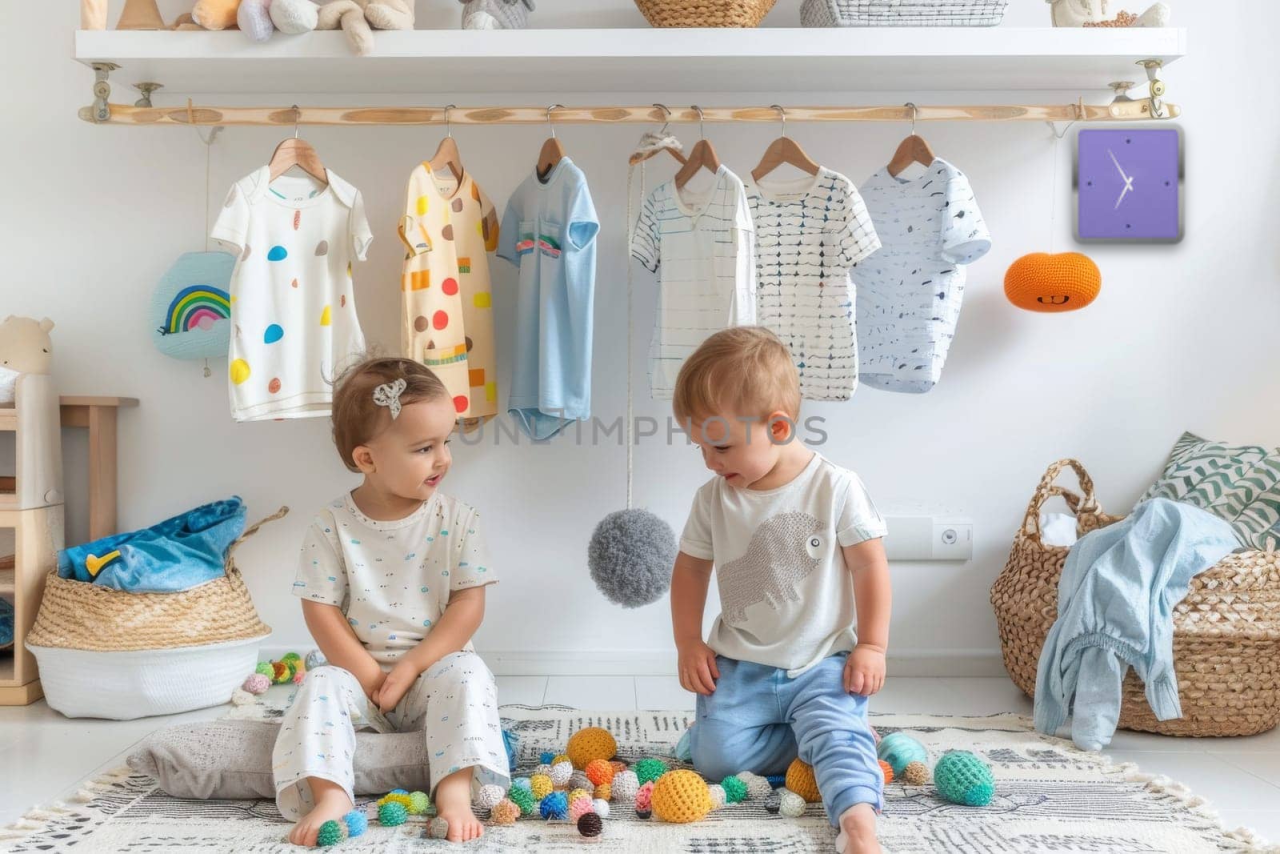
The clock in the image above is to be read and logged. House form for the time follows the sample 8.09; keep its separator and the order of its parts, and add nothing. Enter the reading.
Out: 6.55
